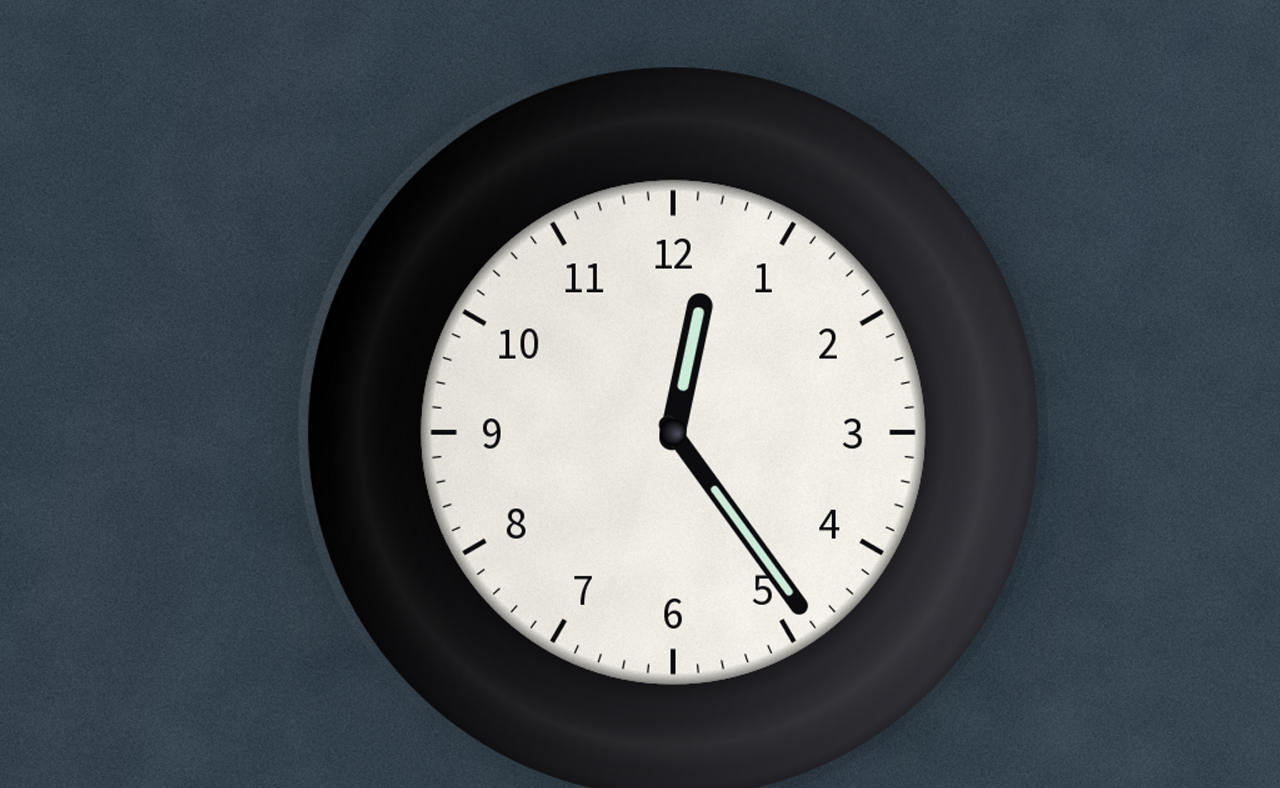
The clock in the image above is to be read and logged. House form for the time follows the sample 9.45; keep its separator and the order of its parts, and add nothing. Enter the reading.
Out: 12.24
